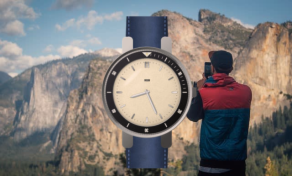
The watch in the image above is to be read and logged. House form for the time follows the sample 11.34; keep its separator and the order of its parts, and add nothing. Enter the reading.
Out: 8.26
